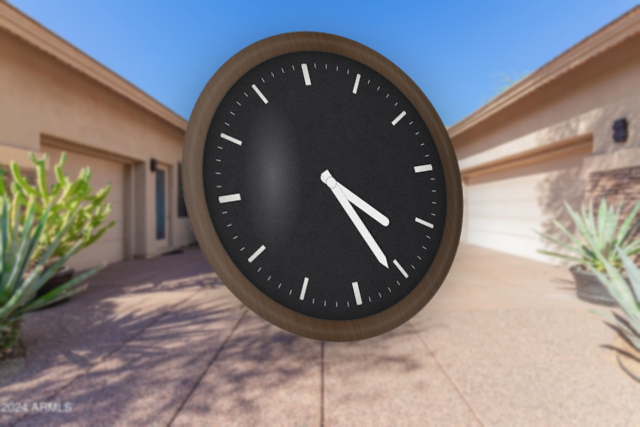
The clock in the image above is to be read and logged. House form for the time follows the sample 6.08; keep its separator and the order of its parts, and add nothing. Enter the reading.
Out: 4.26
